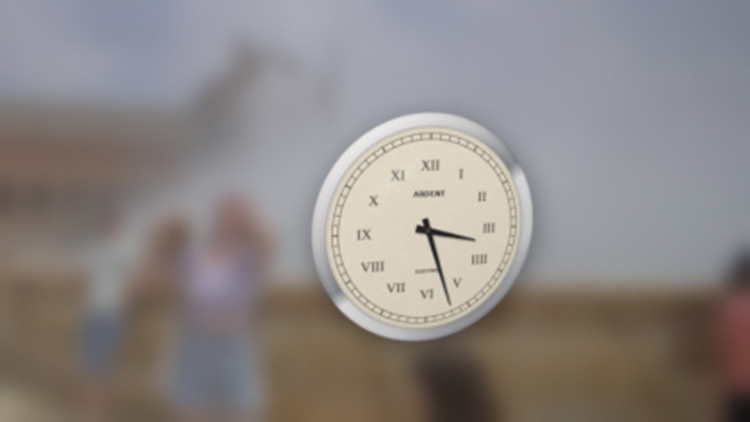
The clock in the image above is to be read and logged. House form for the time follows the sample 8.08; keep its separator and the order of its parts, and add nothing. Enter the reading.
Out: 3.27
